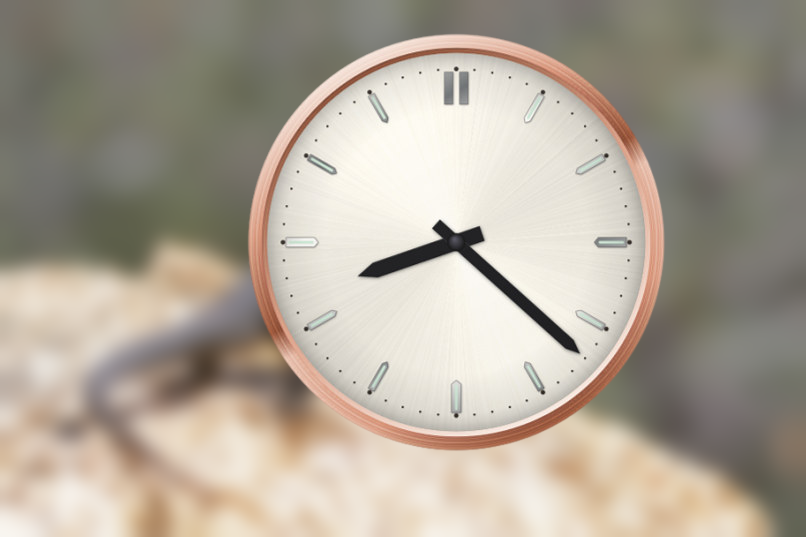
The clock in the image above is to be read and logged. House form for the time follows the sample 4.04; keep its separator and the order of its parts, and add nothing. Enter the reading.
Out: 8.22
